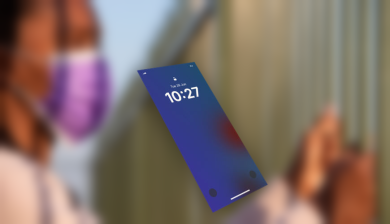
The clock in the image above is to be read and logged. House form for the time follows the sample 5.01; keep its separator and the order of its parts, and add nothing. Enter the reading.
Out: 10.27
